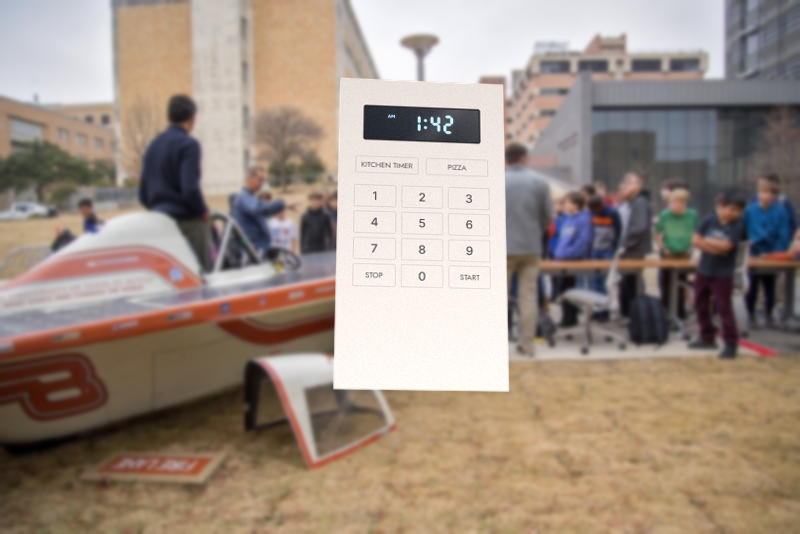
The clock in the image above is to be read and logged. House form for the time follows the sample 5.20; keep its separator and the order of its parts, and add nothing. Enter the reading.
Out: 1.42
